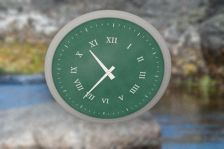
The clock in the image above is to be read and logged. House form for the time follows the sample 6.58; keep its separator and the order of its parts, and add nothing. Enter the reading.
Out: 10.36
